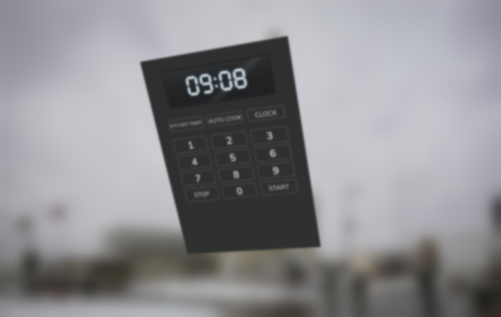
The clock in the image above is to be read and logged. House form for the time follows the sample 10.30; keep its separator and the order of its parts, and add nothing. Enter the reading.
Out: 9.08
